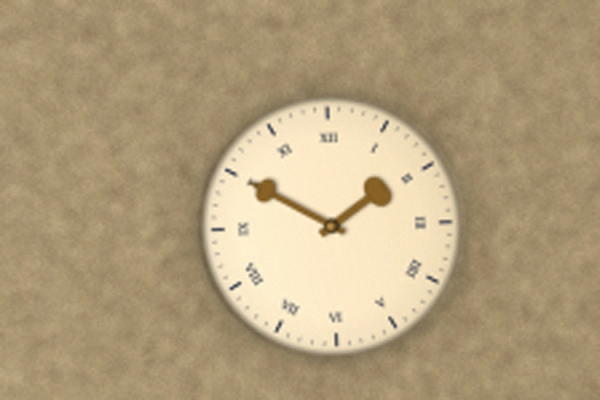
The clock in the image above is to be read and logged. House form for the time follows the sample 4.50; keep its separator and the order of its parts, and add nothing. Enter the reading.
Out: 1.50
